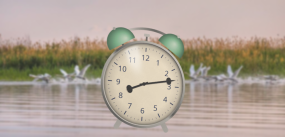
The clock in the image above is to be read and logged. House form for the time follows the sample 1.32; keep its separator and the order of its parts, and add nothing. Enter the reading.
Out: 8.13
